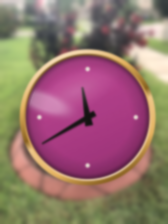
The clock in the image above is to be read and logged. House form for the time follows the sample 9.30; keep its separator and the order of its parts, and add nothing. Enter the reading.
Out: 11.40
